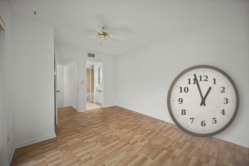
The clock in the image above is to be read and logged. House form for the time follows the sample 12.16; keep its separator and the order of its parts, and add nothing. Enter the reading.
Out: 12.57
